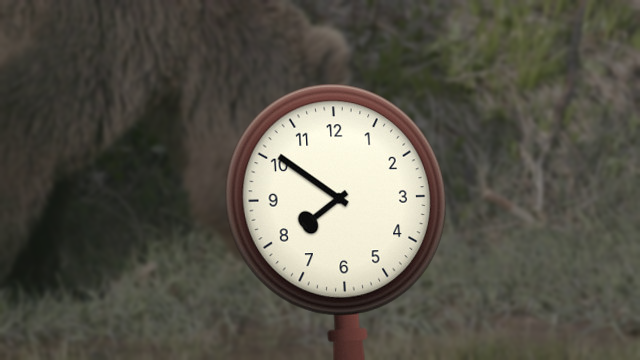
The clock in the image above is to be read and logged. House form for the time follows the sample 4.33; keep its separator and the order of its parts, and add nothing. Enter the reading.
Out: 7.51
